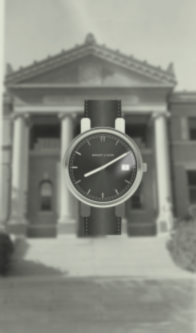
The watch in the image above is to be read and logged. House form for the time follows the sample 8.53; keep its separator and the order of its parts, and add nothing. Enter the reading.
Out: 8.10
